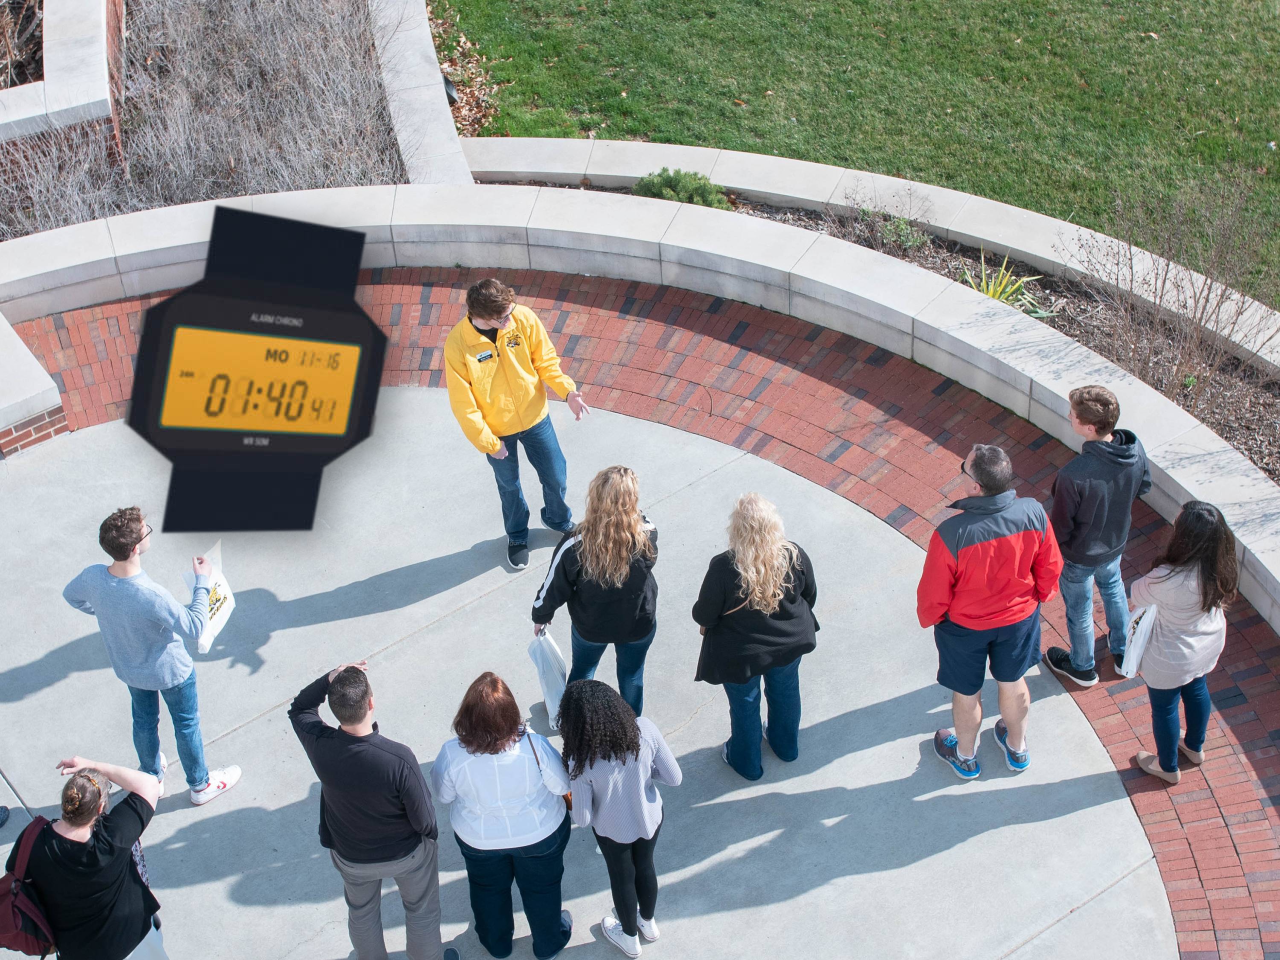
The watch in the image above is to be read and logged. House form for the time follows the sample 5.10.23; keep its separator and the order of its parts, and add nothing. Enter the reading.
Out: 1.40.41
